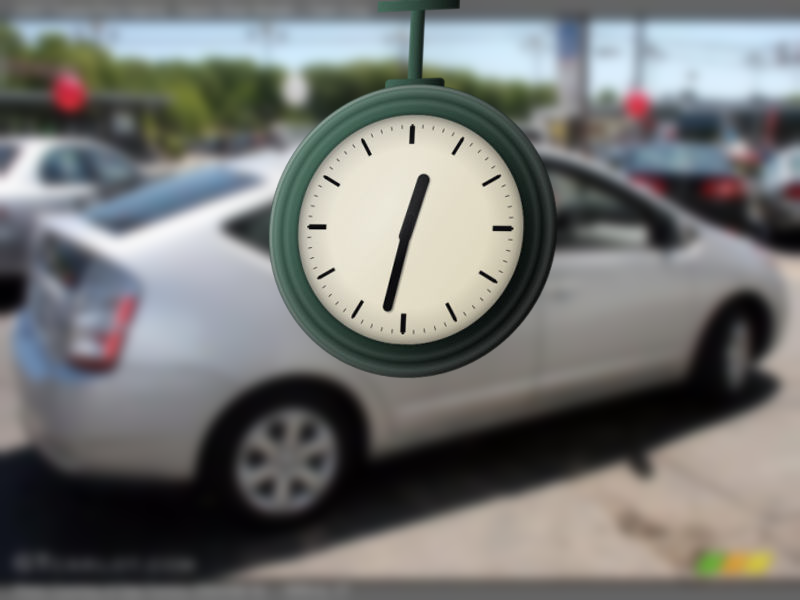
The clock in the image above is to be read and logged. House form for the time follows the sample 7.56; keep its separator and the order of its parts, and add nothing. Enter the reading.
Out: 12.32
